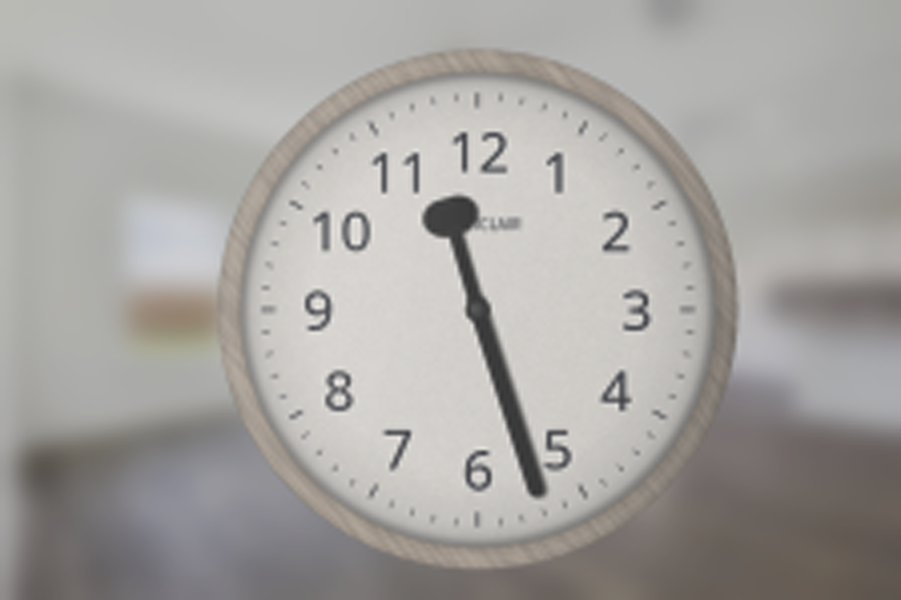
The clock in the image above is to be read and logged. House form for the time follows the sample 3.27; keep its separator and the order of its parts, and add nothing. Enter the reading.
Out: 11.27
